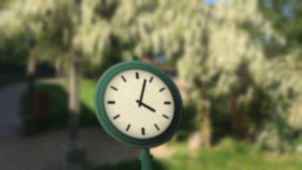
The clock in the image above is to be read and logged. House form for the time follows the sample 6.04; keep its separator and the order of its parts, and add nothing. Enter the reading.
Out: 4.03
